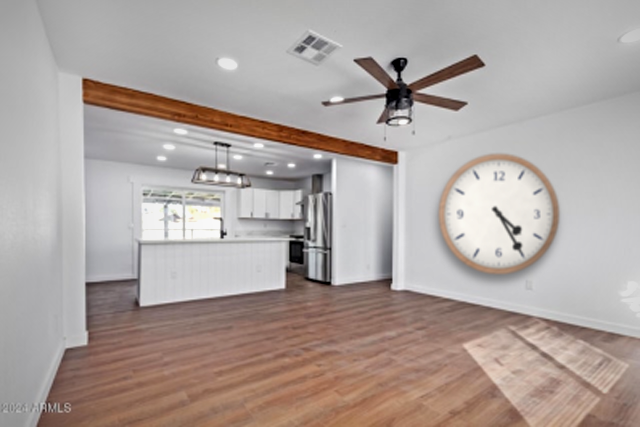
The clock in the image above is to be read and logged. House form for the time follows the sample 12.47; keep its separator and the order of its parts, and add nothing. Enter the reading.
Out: 4.25
